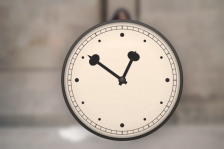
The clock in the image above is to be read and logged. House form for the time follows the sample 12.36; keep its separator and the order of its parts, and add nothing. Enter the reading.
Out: 12.51
